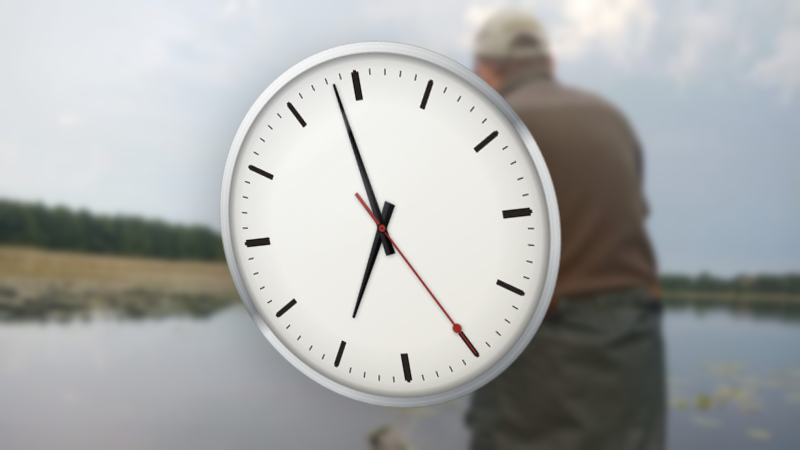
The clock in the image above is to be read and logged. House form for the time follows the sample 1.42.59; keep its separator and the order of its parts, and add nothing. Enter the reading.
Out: 6.58.25
